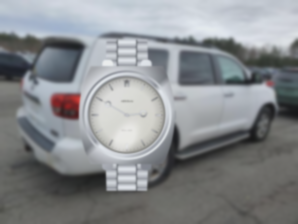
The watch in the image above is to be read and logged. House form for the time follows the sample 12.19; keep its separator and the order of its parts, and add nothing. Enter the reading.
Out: 2.50
